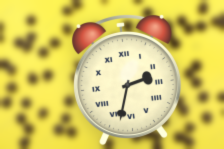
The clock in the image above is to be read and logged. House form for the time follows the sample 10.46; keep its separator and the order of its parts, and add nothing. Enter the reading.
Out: 2.33
